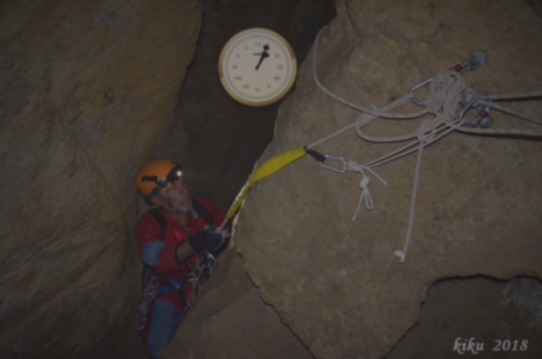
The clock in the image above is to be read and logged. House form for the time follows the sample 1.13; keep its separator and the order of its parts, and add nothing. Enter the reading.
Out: 1.04
